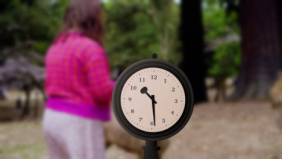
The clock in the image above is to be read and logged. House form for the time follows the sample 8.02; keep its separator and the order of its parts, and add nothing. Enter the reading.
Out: 10.29
